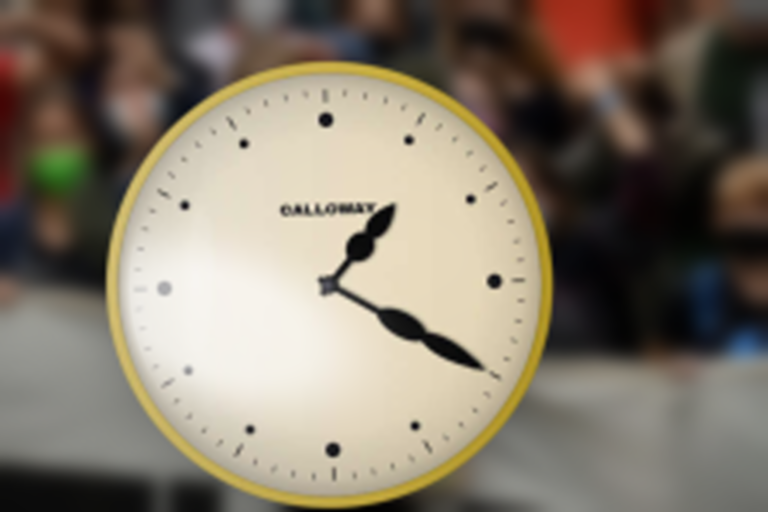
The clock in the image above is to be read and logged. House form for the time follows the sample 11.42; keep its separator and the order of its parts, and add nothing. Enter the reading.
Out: 1.20
